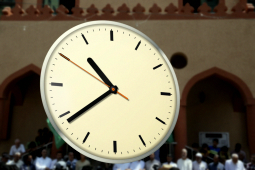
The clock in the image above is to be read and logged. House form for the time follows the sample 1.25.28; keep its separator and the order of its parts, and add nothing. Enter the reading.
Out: 10.38.50
